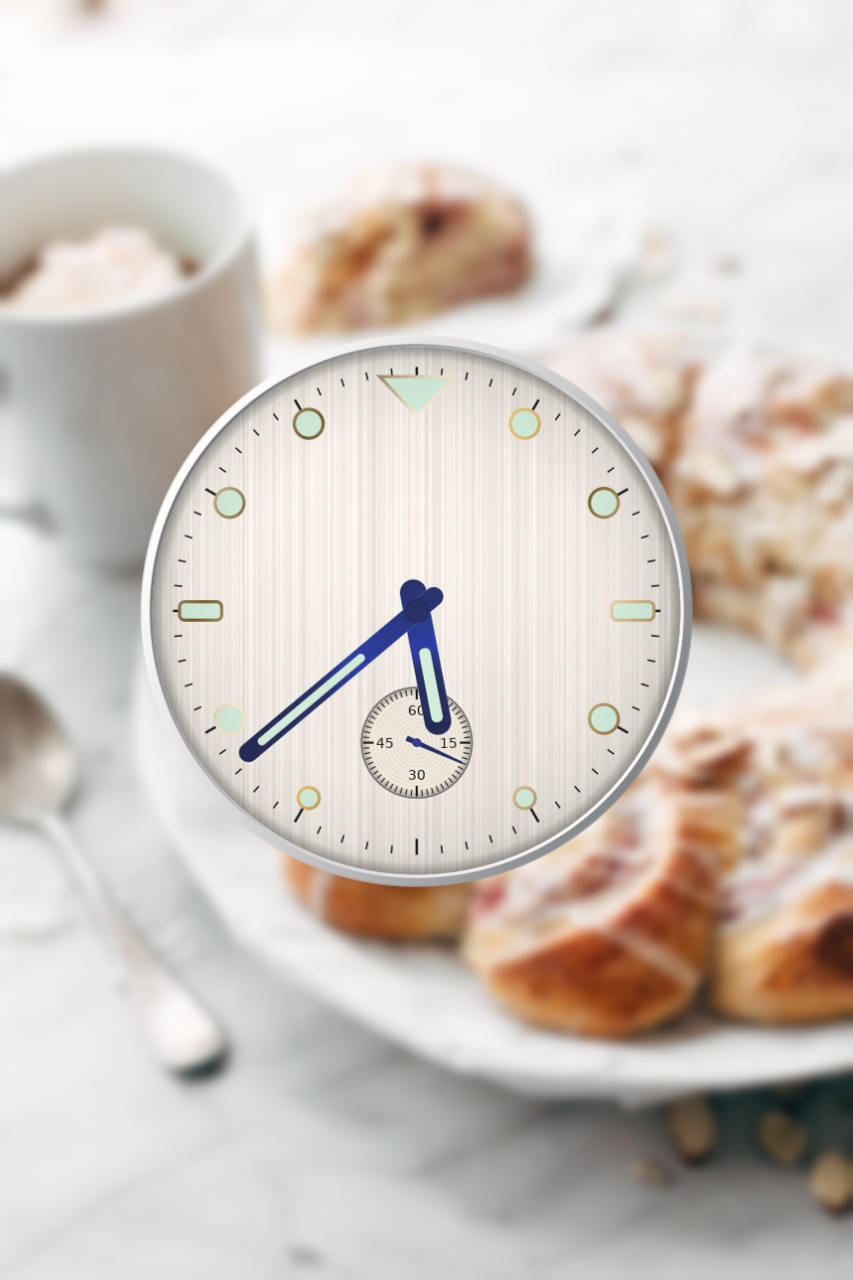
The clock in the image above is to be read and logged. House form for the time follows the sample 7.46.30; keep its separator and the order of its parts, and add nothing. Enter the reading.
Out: 5.38.19
